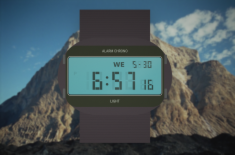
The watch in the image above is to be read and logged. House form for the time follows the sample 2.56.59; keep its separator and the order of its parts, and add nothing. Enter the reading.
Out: 6.57.16
